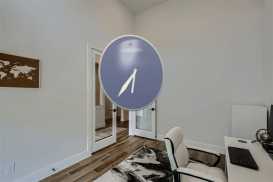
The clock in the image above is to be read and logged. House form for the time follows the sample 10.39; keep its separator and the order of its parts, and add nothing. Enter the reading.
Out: 6.38
